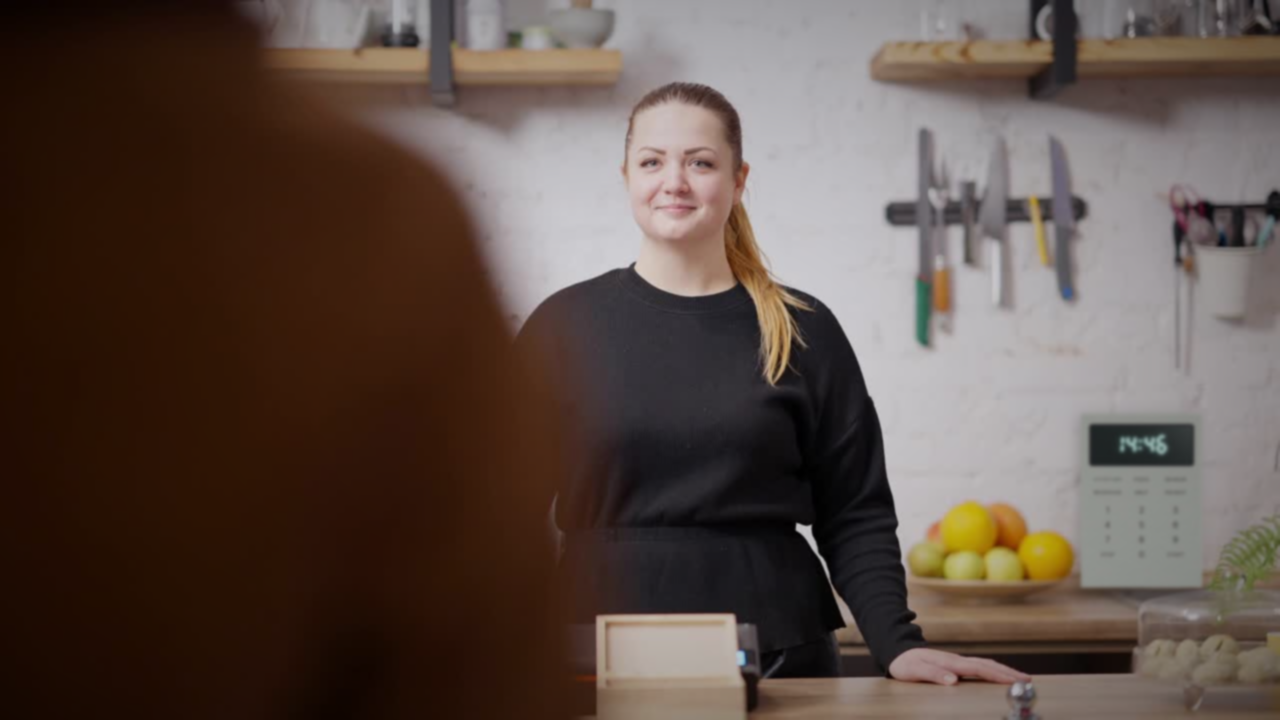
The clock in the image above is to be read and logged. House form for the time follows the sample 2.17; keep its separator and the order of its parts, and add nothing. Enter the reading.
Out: 14.46
